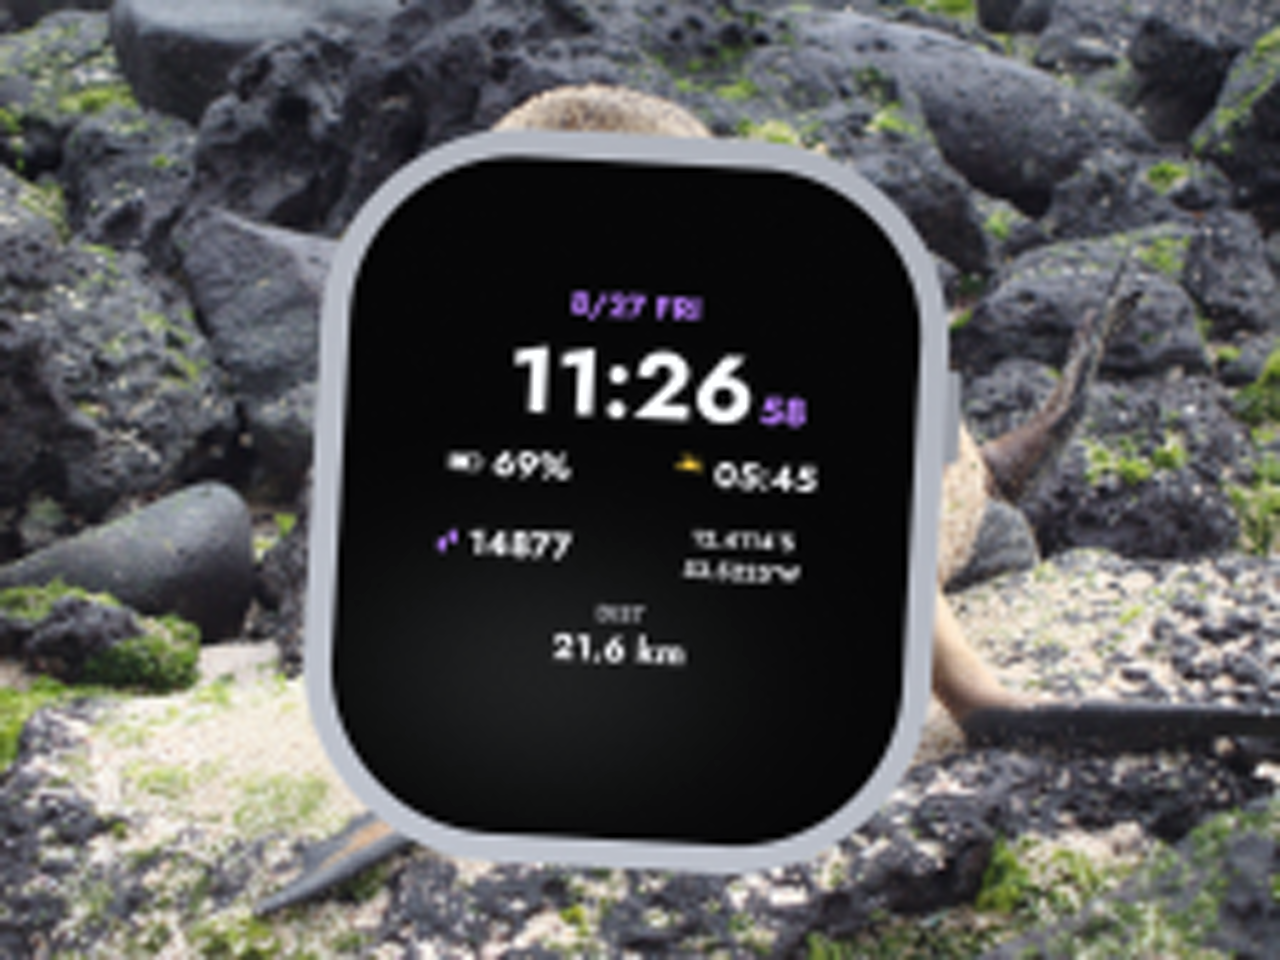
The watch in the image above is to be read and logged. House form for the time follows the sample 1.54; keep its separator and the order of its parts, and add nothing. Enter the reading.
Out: 11.26
